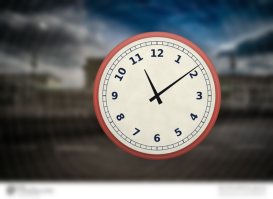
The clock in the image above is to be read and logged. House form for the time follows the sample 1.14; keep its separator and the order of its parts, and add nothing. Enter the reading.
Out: 11.09
